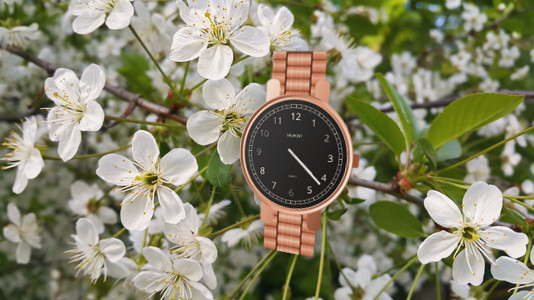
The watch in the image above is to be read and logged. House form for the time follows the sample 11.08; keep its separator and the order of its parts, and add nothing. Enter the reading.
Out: 4.22
